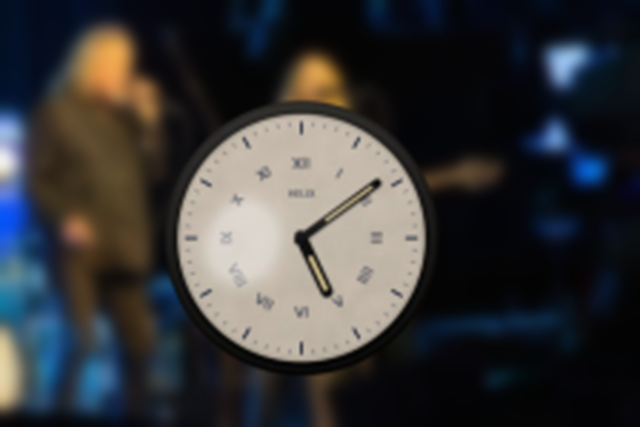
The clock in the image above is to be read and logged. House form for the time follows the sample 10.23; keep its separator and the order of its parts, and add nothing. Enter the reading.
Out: 5.09
